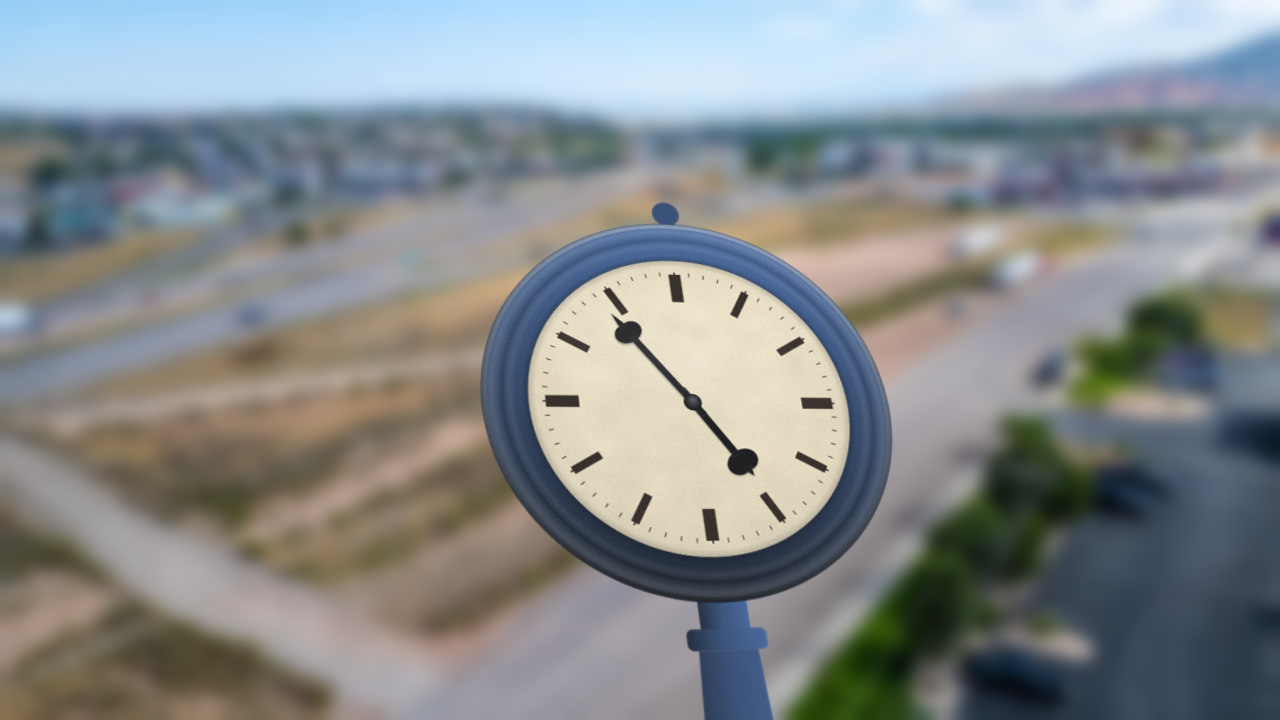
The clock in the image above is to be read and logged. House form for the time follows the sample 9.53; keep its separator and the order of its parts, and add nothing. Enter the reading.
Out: 4.54
